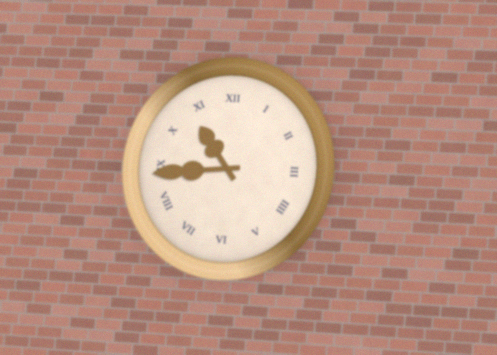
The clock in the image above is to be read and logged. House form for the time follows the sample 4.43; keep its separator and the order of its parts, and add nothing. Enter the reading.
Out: 10.44
